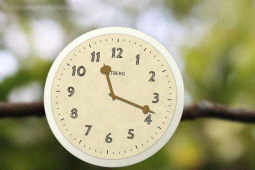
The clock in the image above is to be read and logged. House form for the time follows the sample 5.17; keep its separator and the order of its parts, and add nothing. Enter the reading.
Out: 11.18
